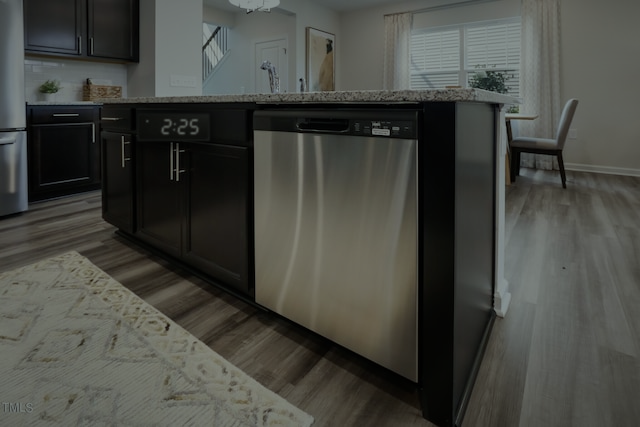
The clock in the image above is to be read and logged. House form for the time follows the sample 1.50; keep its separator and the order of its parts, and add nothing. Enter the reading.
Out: 2.25
